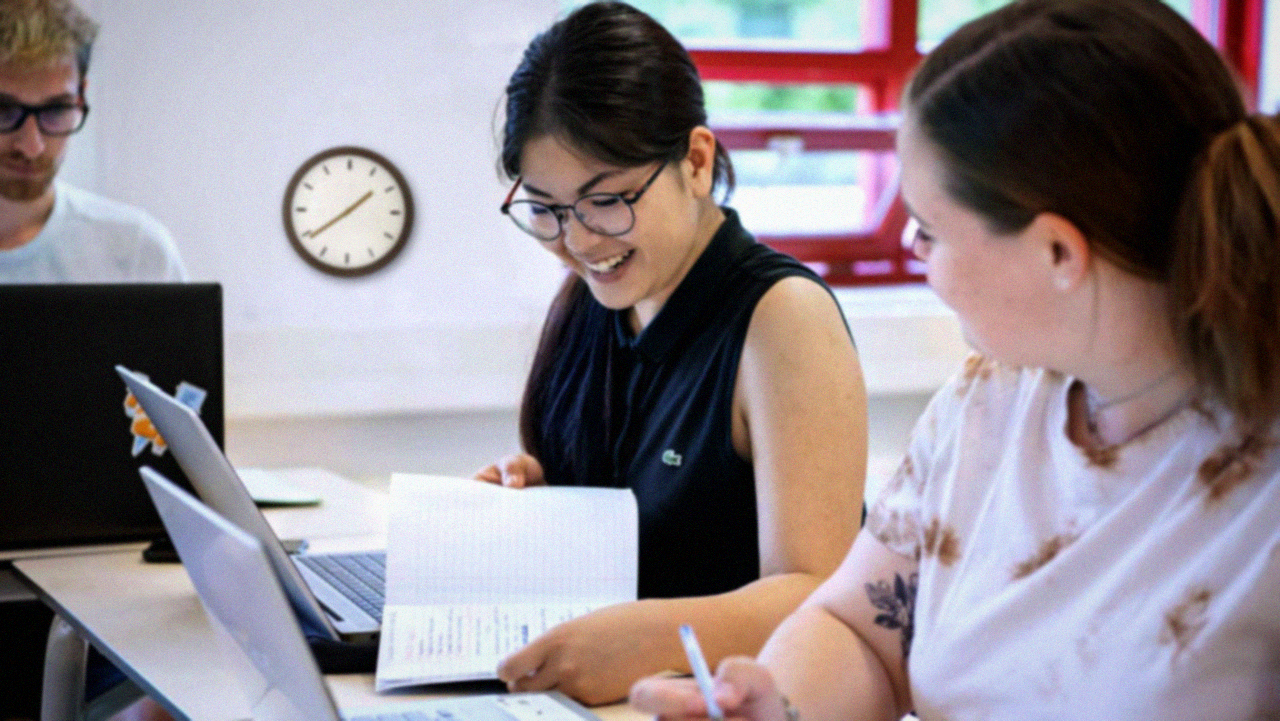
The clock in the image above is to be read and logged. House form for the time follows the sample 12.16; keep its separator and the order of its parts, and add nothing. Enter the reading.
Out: 1.39
